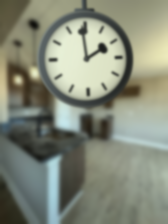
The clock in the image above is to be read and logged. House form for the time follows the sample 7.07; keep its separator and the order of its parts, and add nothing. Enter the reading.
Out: 1.59
